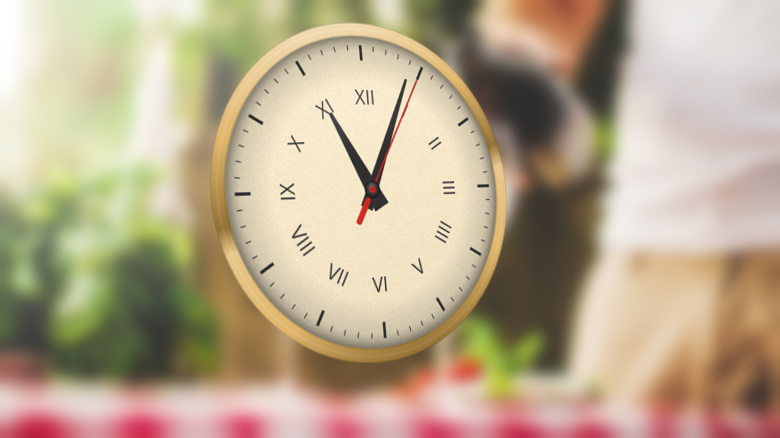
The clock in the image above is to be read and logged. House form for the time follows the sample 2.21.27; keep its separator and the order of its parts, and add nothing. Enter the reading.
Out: 11.04.05
